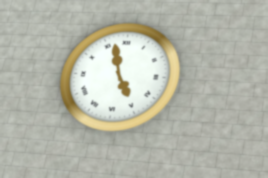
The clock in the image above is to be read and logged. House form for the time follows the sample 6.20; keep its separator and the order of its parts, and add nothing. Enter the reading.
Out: 4.57
